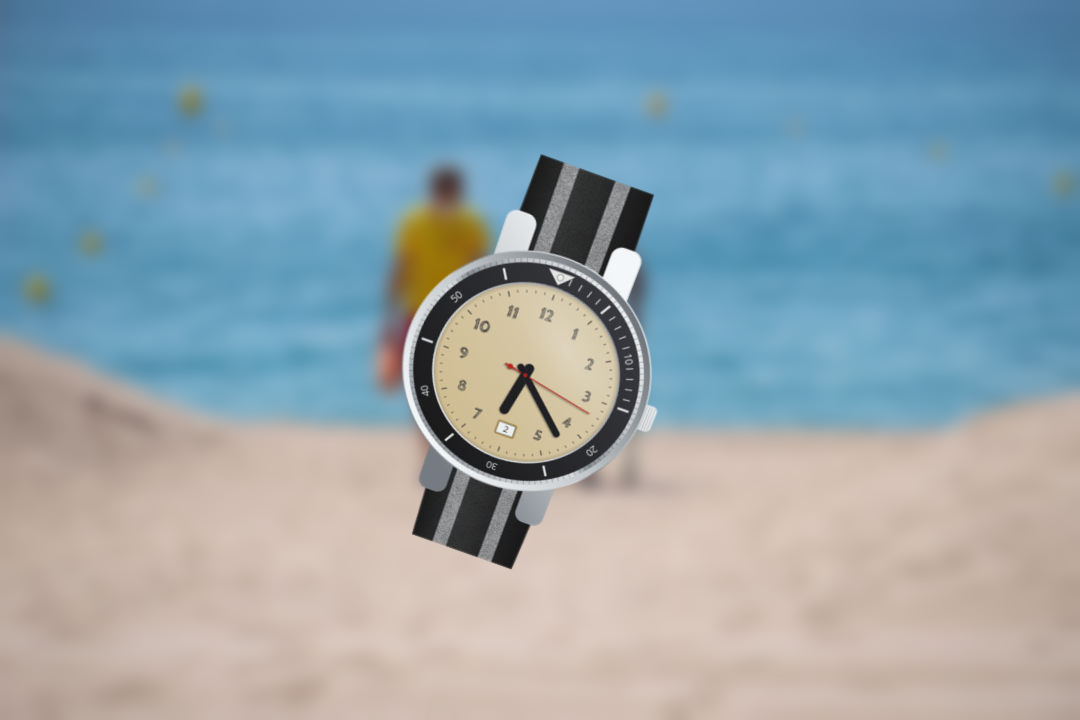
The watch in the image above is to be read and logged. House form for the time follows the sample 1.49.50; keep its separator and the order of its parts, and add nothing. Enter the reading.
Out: 6.22.17
